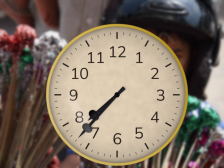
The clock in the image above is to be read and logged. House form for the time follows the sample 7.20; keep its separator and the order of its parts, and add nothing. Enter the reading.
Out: 7.37
